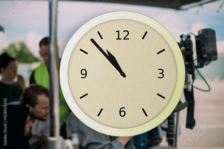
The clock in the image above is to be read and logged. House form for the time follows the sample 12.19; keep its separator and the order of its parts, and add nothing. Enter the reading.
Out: 10.53
